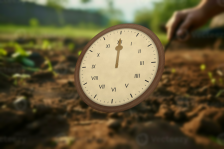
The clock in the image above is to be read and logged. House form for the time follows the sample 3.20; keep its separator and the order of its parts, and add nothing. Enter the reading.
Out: 12.00
